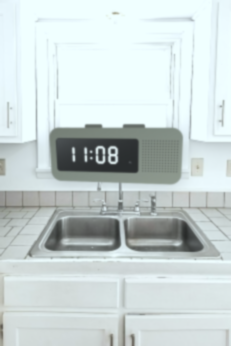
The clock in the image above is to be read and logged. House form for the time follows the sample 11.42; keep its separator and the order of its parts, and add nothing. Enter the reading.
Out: 11.08
